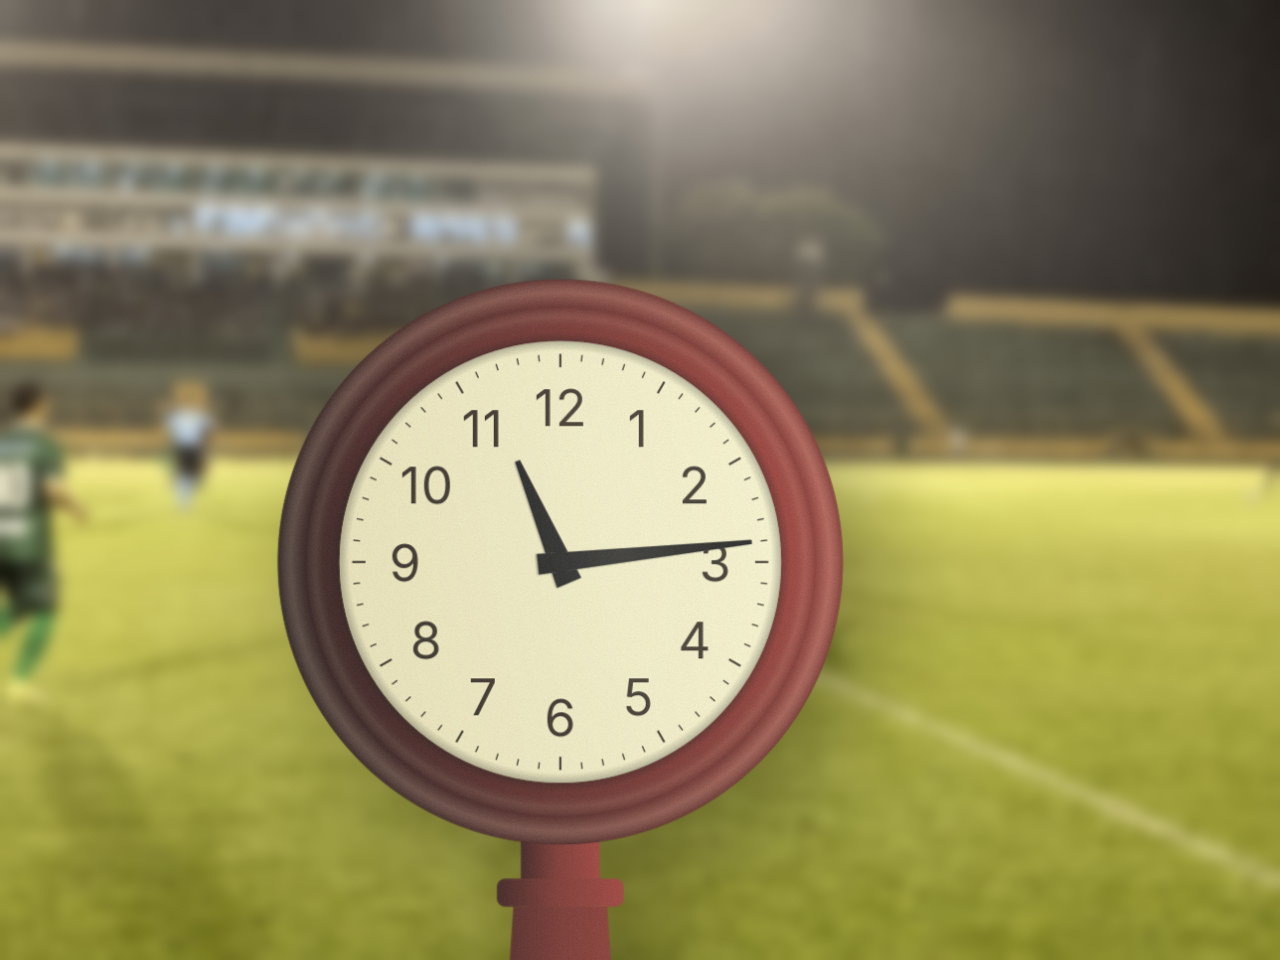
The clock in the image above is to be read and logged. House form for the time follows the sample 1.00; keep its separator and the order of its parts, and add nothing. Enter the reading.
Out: 11.14
